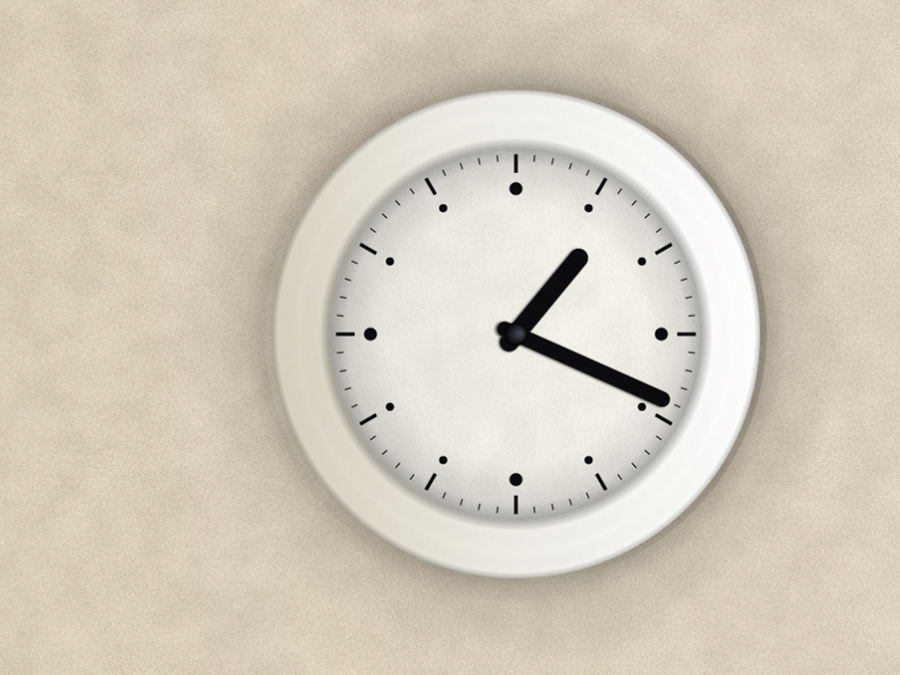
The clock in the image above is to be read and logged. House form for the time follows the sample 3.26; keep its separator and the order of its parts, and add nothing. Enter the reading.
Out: 1.19
